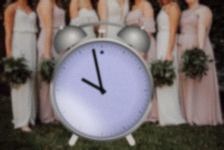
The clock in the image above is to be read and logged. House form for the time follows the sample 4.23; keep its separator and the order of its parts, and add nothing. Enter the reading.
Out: 9.58
